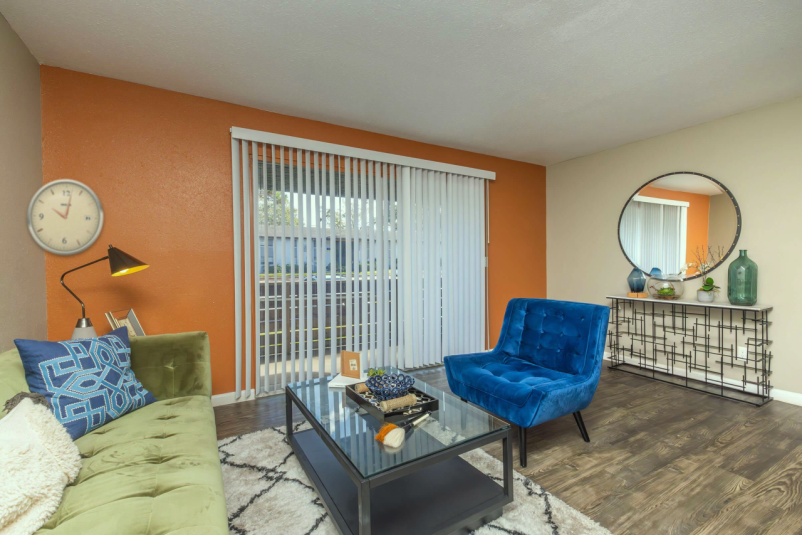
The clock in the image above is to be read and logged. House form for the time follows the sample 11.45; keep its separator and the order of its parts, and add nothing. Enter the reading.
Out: 10.02
